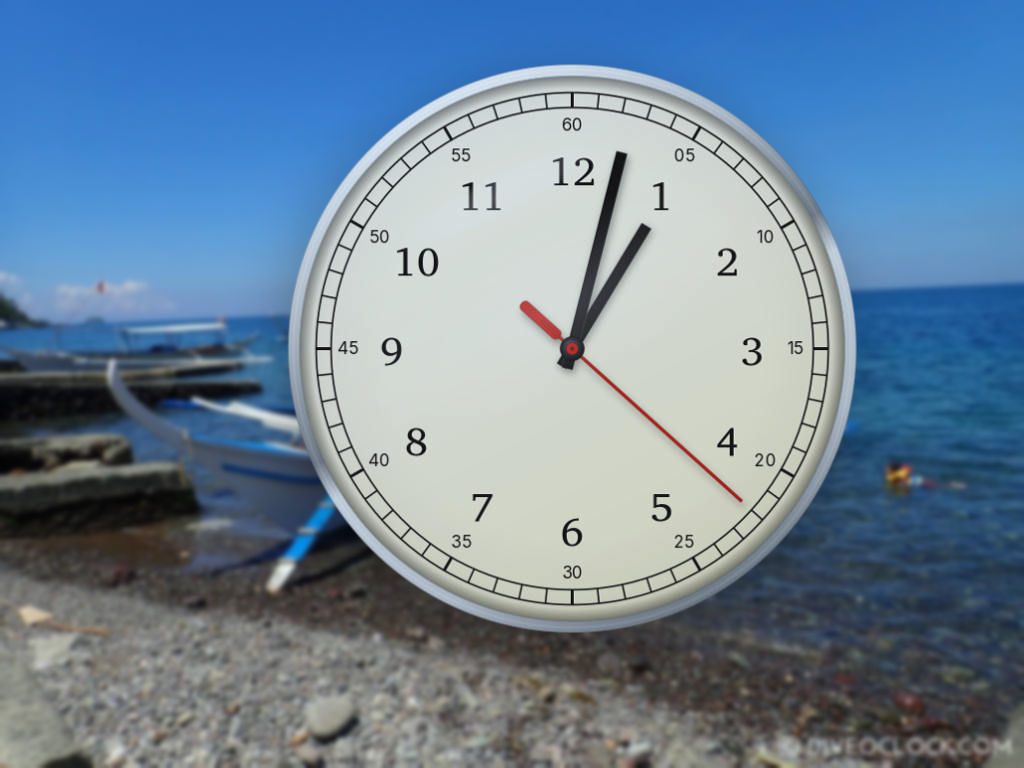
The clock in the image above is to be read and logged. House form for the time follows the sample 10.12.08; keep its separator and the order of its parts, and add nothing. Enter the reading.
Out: 1.02.22
